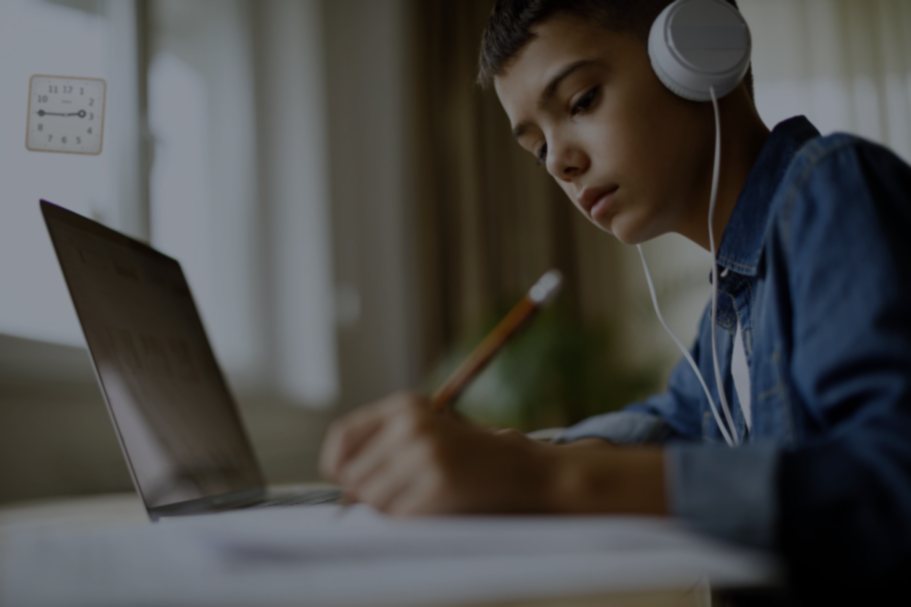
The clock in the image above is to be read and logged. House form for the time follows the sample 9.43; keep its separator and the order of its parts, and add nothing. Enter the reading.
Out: 2.45
